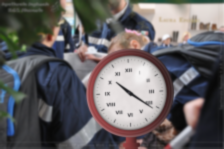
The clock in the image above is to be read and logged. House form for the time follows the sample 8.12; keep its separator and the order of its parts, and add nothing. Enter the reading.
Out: 10.21
